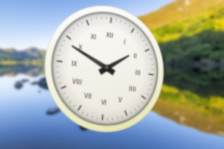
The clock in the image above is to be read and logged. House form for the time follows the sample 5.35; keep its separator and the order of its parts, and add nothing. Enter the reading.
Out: 1.49
